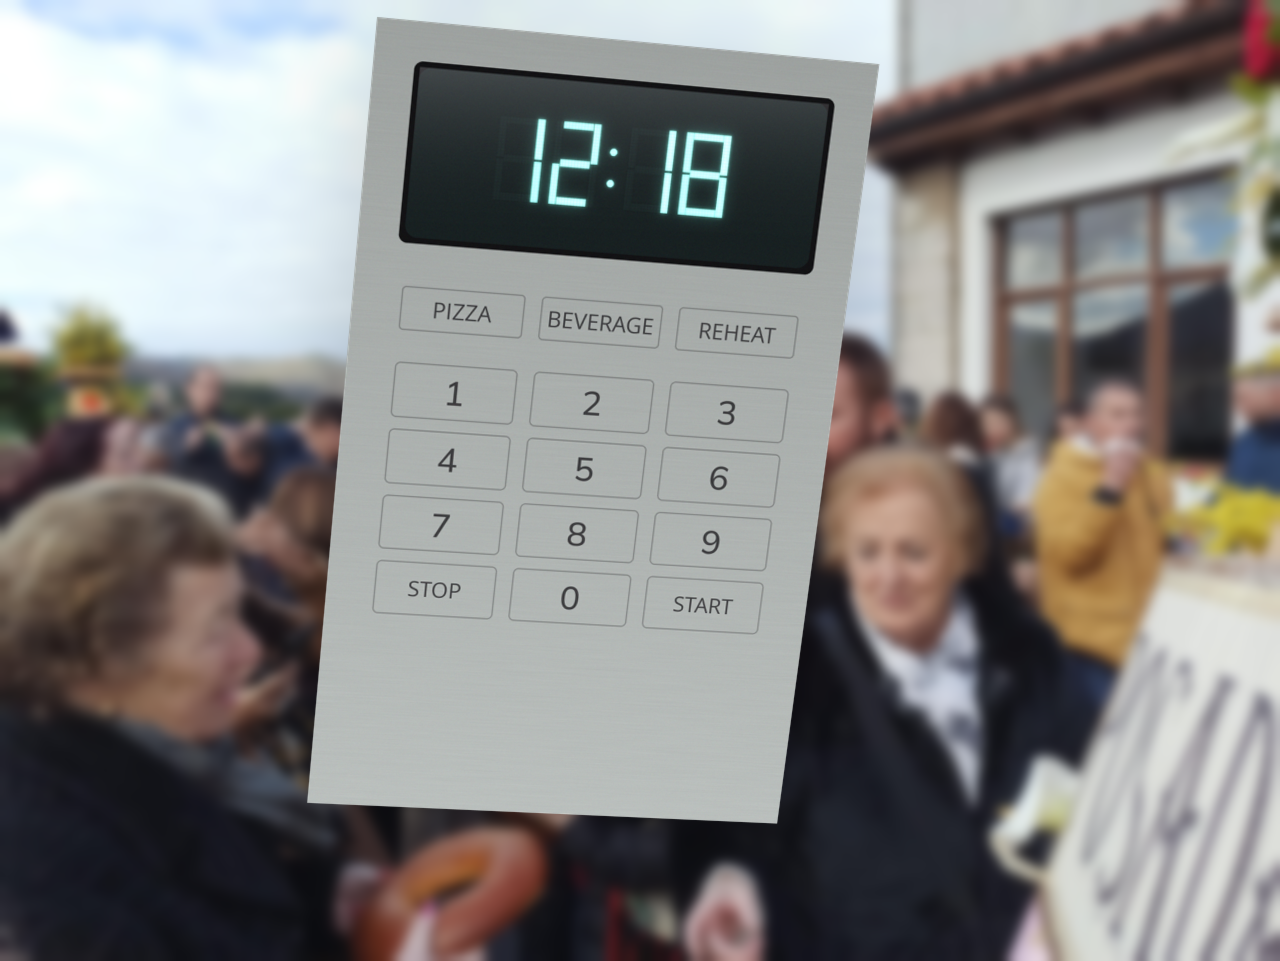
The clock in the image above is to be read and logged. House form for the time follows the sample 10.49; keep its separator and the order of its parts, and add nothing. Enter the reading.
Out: 12.18
